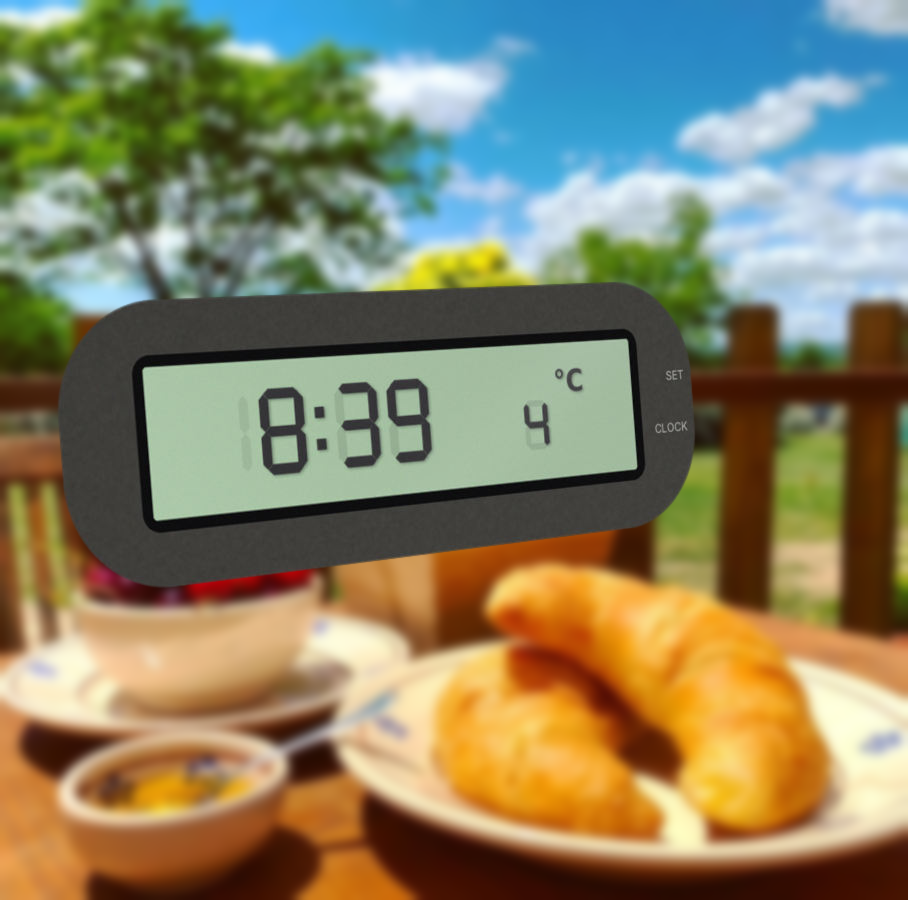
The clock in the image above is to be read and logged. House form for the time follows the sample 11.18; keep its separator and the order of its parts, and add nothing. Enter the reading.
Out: 8.39
